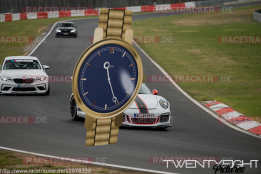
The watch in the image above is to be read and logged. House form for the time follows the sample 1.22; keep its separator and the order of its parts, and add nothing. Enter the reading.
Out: 11.26
